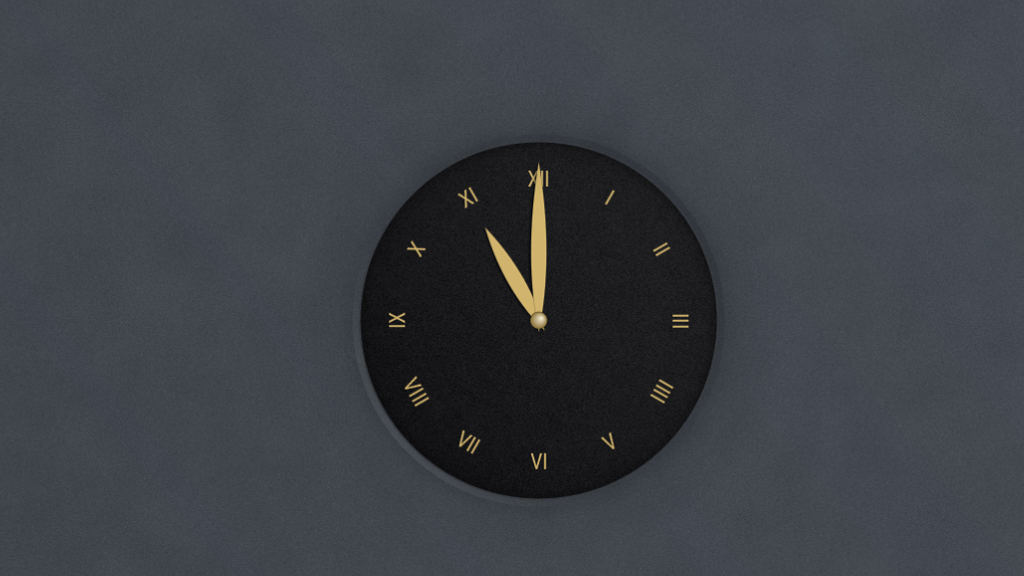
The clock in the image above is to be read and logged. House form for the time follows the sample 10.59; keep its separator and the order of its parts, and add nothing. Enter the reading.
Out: 11.00
